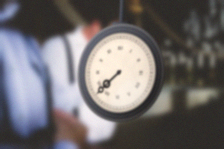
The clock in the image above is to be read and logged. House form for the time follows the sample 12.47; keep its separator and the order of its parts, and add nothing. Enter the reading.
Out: 7.38
